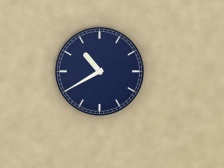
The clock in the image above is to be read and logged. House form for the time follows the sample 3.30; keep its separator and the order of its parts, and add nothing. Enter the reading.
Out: 10.40
